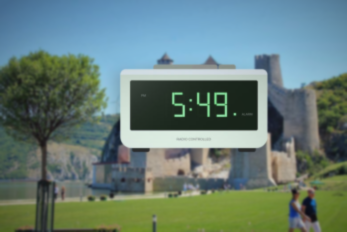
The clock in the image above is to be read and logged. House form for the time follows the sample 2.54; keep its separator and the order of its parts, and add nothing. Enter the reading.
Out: 5.49
